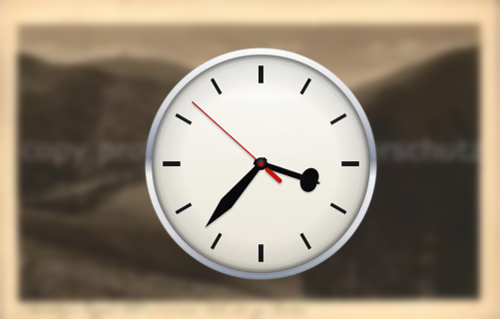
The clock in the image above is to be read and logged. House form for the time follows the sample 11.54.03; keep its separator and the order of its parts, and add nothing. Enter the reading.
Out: 3.36.52
